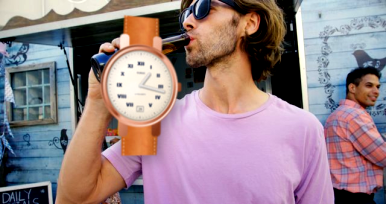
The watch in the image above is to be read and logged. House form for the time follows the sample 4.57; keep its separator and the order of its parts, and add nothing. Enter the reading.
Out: 1.17
